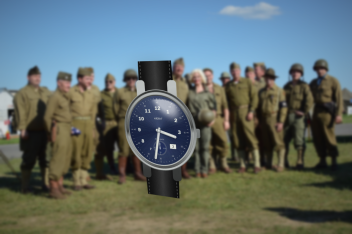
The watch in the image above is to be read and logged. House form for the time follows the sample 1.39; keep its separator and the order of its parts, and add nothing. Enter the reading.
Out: 3.32
